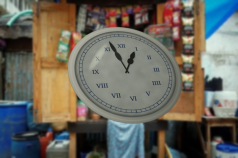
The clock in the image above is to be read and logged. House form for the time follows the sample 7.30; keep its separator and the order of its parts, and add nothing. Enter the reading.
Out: 12.57
